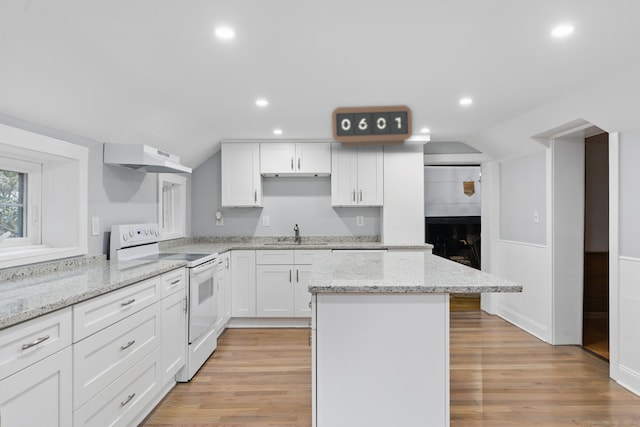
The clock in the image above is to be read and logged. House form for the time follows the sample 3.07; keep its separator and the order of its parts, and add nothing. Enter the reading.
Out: 6.01
